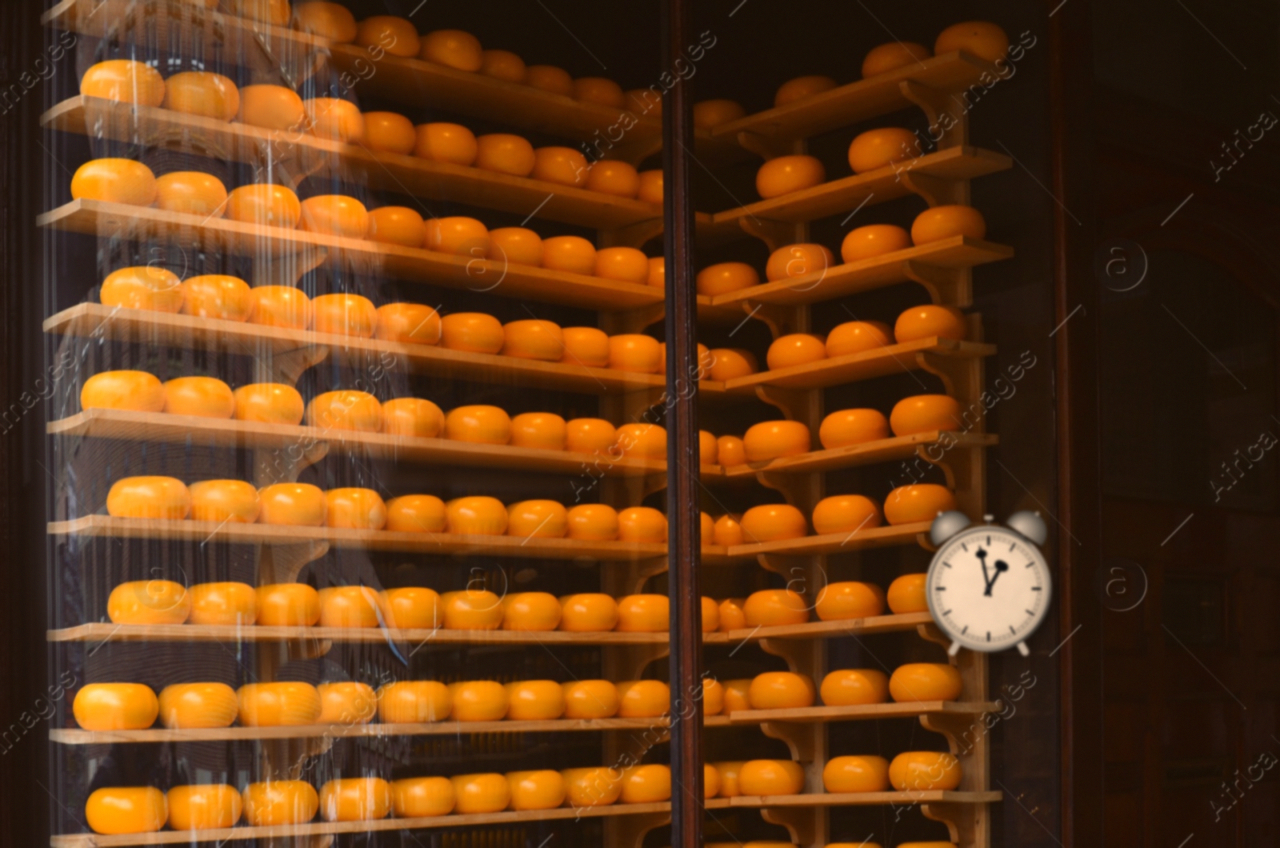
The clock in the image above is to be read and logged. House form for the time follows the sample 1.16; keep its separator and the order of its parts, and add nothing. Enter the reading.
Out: 12.58
